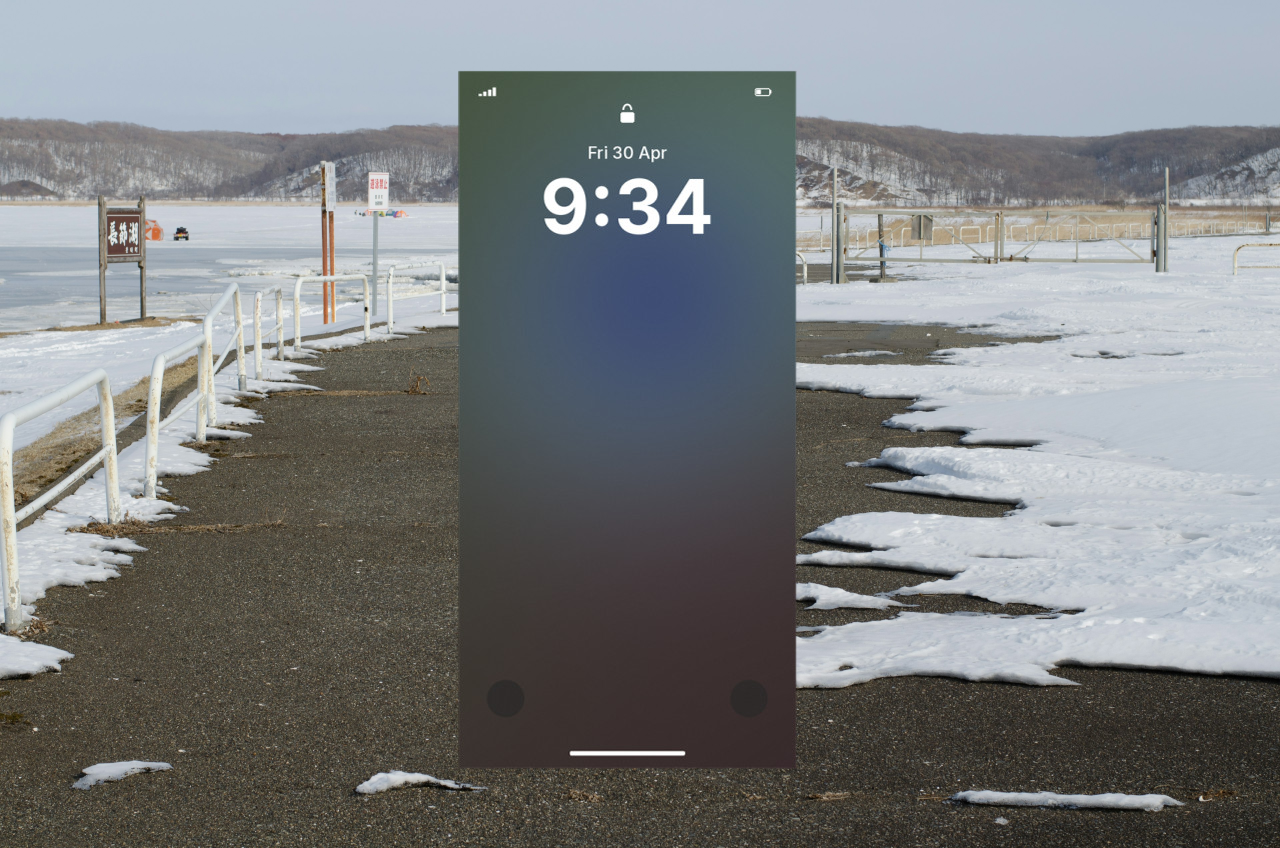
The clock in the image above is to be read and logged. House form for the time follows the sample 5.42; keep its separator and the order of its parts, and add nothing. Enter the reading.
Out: 9.34
